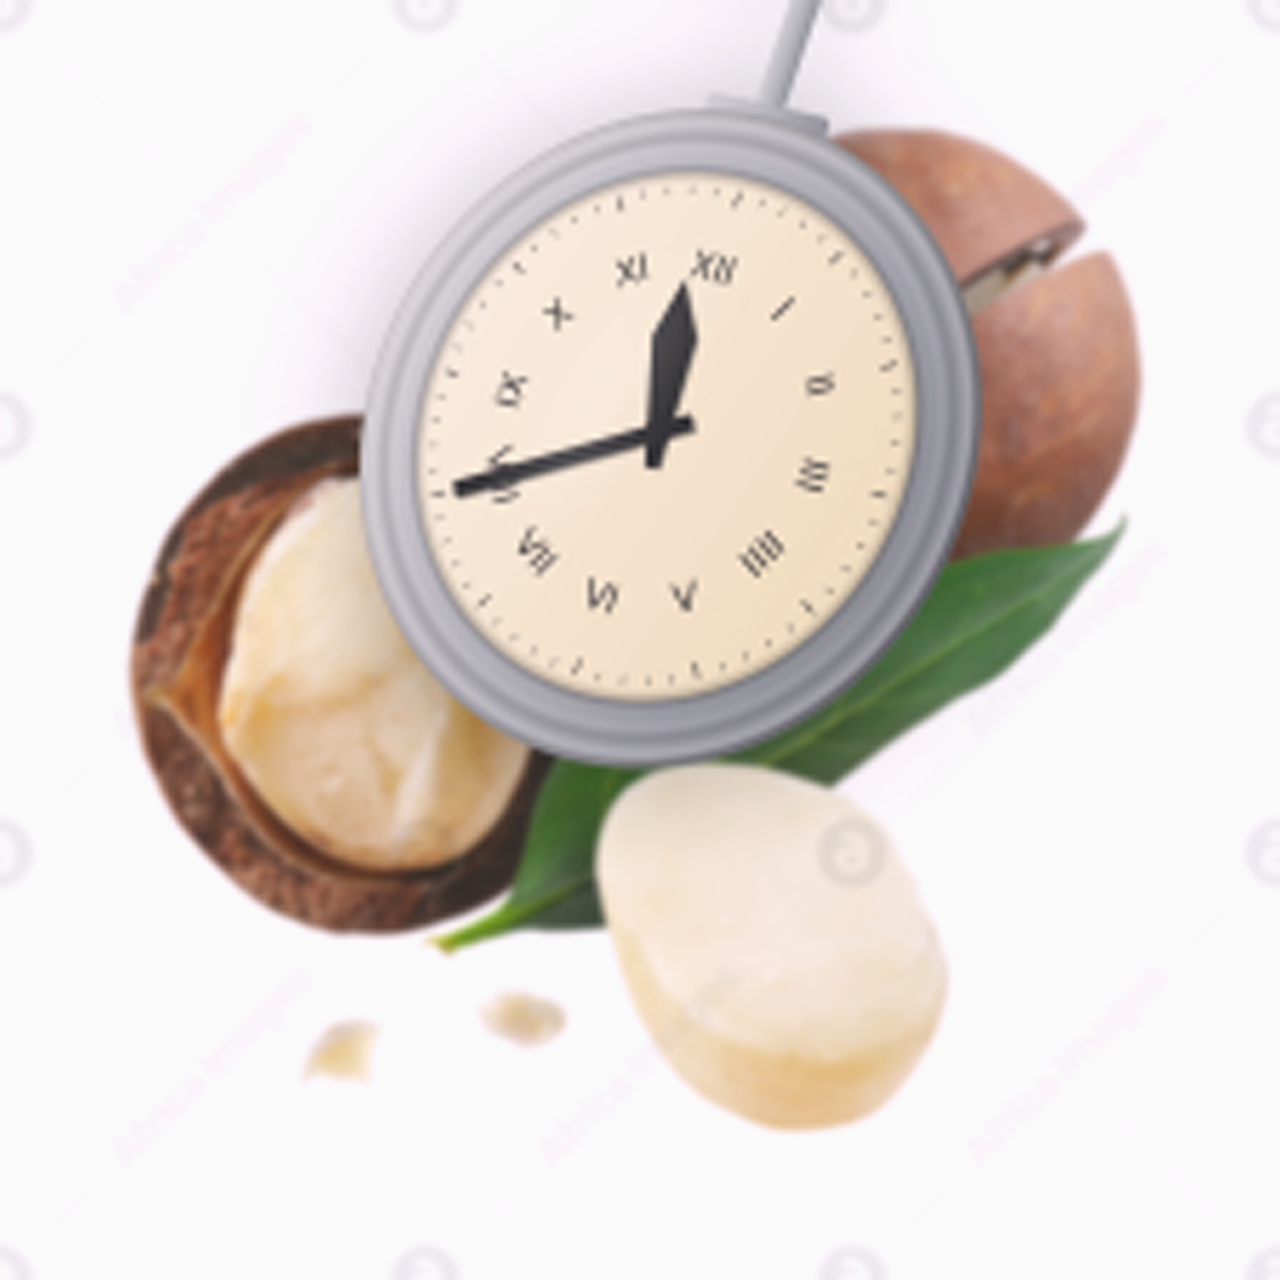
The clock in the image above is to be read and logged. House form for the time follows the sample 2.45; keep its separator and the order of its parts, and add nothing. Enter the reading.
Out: 11.40
